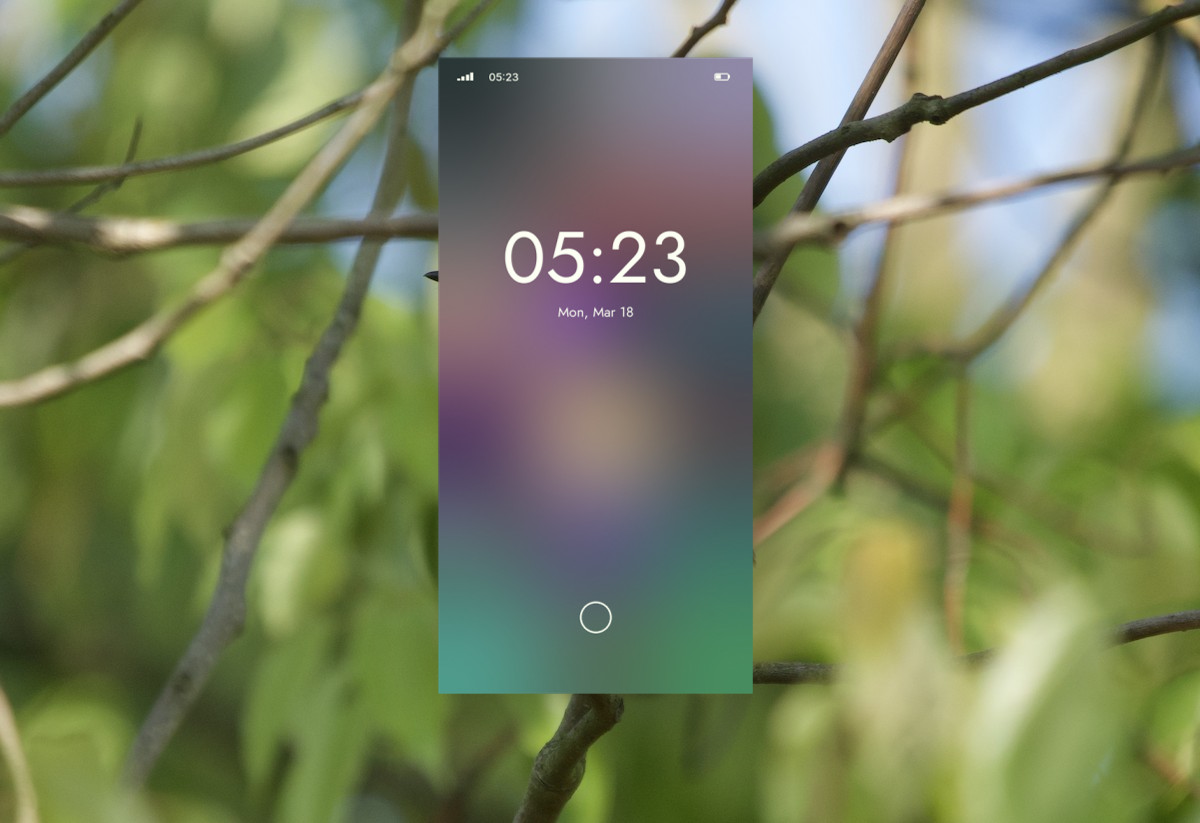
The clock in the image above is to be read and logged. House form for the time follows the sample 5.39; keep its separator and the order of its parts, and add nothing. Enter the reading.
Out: 5.23
